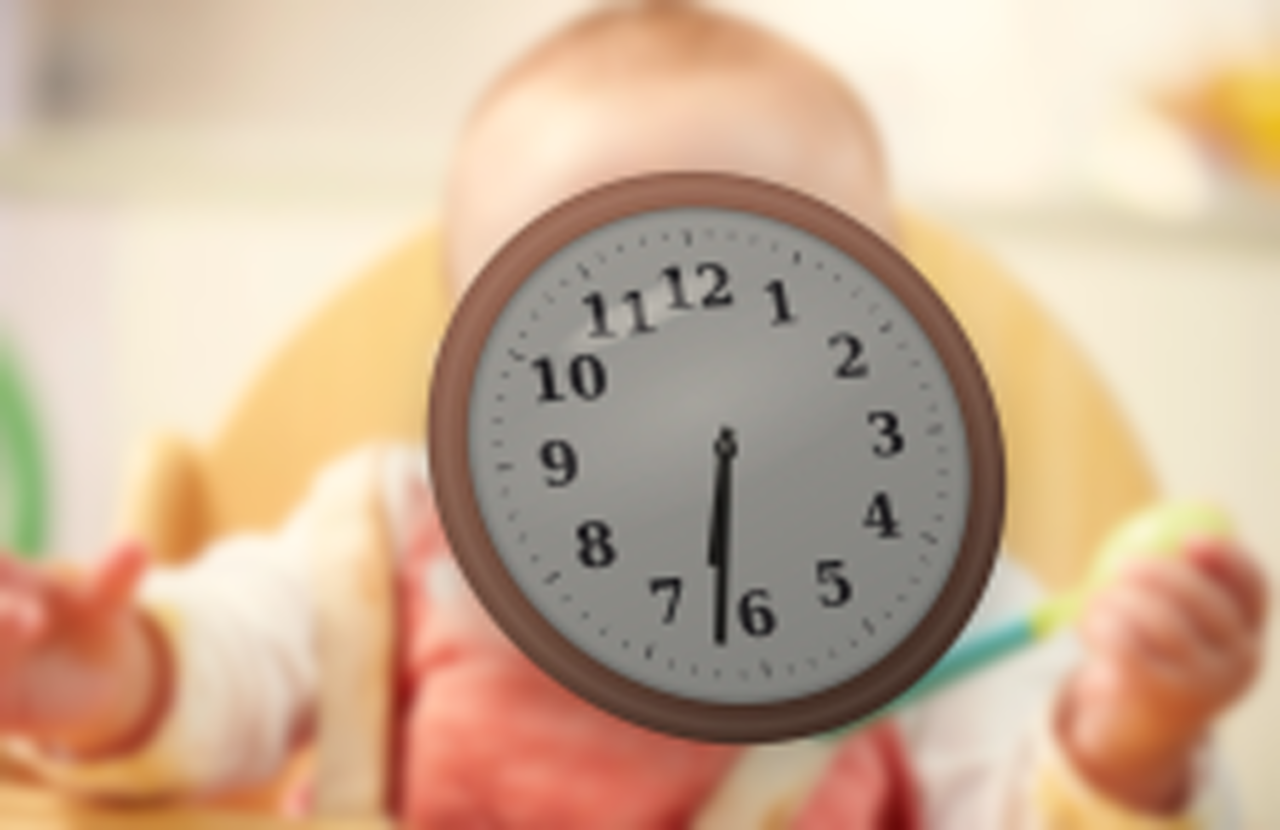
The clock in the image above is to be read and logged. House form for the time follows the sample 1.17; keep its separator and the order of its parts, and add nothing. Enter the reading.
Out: 6.32
